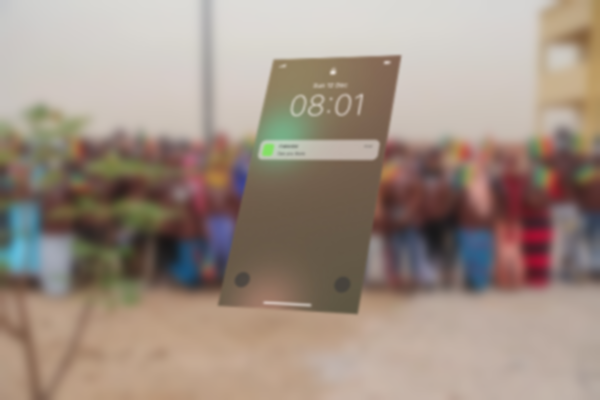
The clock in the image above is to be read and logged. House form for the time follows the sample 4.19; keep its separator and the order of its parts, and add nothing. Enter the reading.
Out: 8.01
